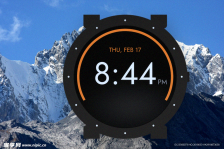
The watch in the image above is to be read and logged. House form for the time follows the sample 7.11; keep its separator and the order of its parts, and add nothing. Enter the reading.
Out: 8.44
